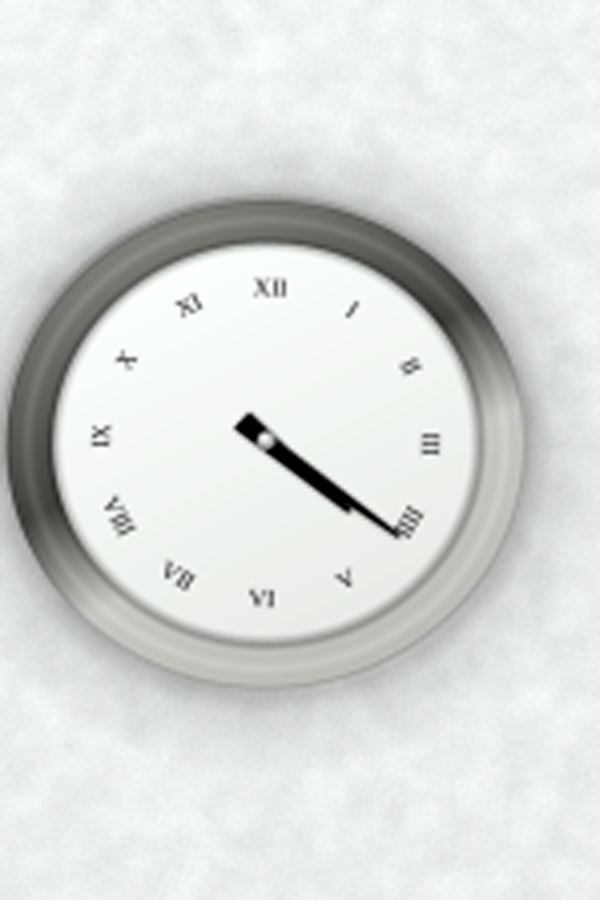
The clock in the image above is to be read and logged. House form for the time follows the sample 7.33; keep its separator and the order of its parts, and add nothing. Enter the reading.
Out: 4.21
